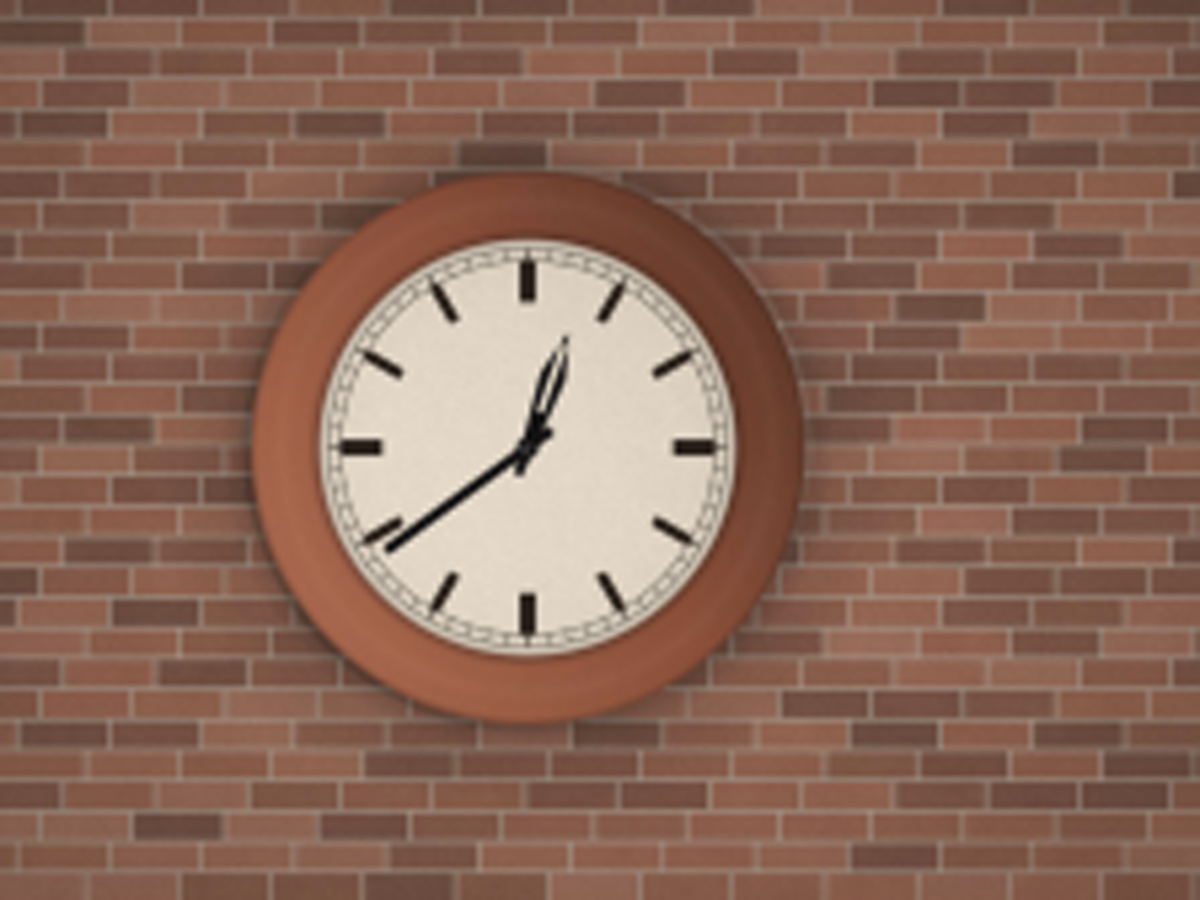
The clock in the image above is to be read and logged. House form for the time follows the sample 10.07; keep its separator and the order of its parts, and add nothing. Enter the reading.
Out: 12.39
